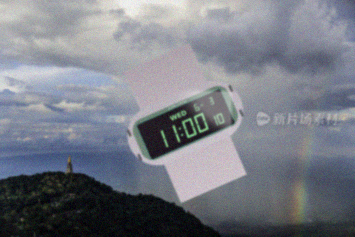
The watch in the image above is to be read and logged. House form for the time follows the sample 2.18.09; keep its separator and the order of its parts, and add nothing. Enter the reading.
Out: 11.00.10
